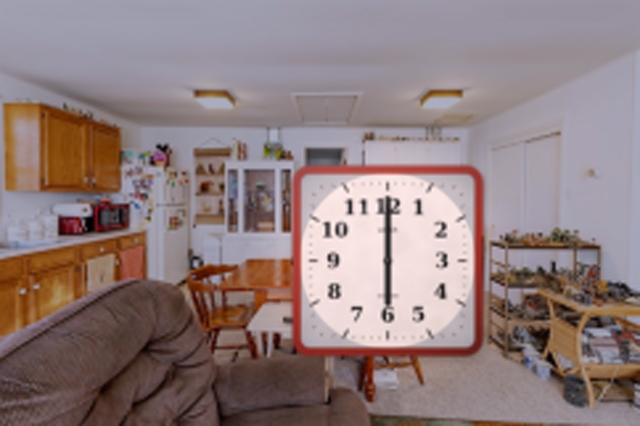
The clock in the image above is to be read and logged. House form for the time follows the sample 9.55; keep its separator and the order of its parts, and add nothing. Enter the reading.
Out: 6.00
